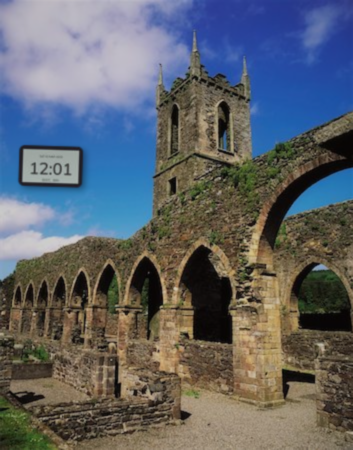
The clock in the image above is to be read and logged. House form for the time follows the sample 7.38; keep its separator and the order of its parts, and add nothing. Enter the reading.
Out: 12.01
